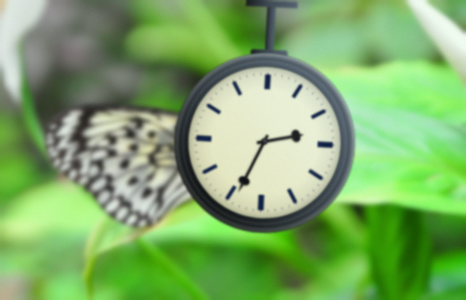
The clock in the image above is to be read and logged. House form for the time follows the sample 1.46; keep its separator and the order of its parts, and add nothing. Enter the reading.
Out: 2.34
